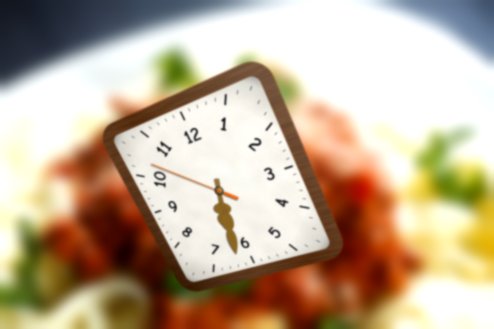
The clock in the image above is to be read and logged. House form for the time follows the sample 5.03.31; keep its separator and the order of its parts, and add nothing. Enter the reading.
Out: 6.31.52
